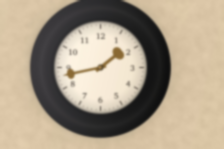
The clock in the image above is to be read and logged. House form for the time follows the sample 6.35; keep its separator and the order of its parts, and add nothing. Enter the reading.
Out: 1.43
